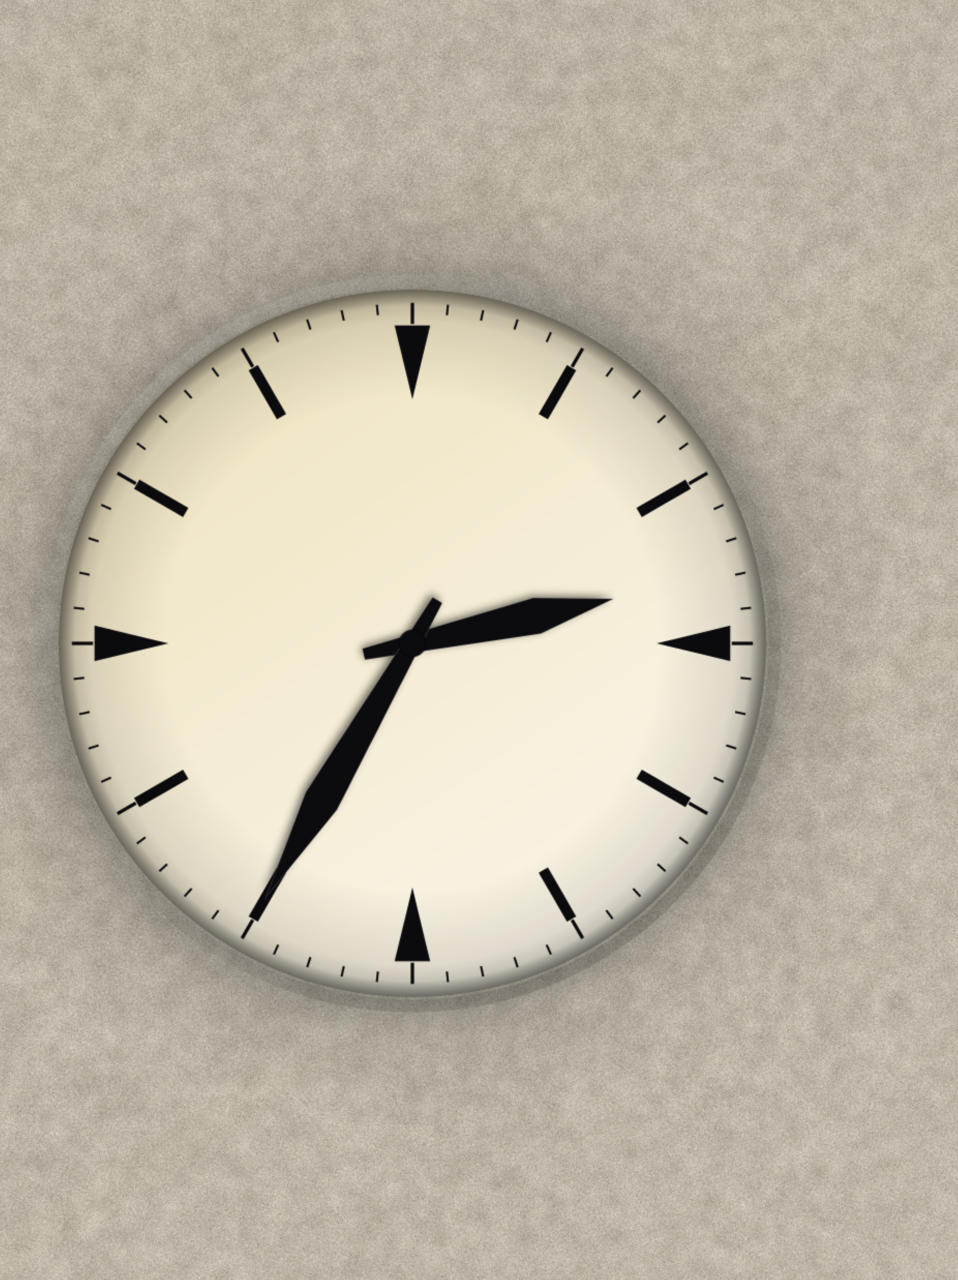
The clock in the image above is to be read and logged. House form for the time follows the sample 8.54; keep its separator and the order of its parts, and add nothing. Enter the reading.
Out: 2.35
